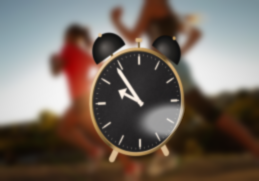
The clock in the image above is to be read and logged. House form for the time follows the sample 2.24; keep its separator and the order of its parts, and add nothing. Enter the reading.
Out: 9.54
